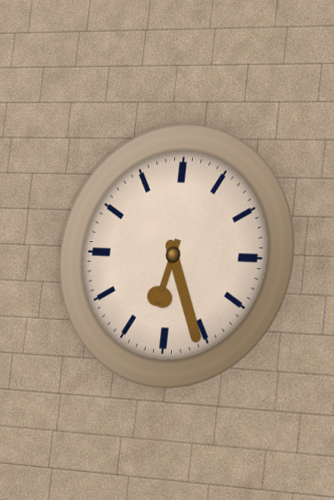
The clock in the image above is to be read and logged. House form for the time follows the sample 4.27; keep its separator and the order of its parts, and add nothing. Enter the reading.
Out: 6.26
